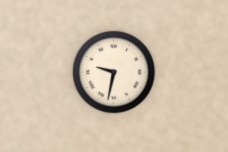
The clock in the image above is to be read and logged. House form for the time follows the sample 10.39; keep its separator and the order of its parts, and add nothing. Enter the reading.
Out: 9.32
